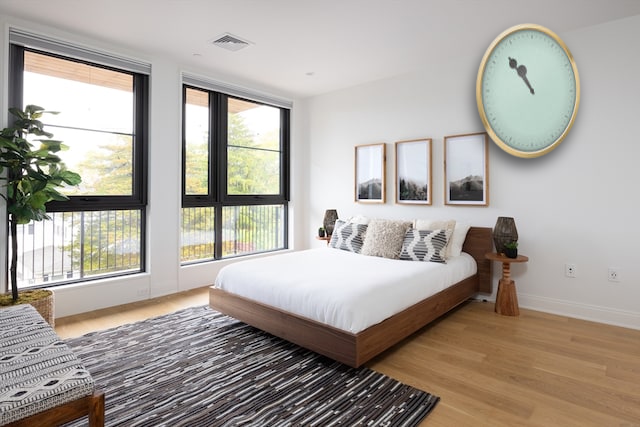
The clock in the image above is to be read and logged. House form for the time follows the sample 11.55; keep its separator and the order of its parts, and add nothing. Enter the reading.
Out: 10.53
